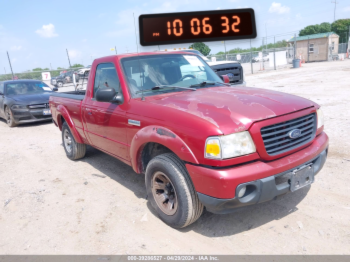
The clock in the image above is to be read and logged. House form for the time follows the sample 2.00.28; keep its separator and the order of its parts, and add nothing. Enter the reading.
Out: 10.06.32
